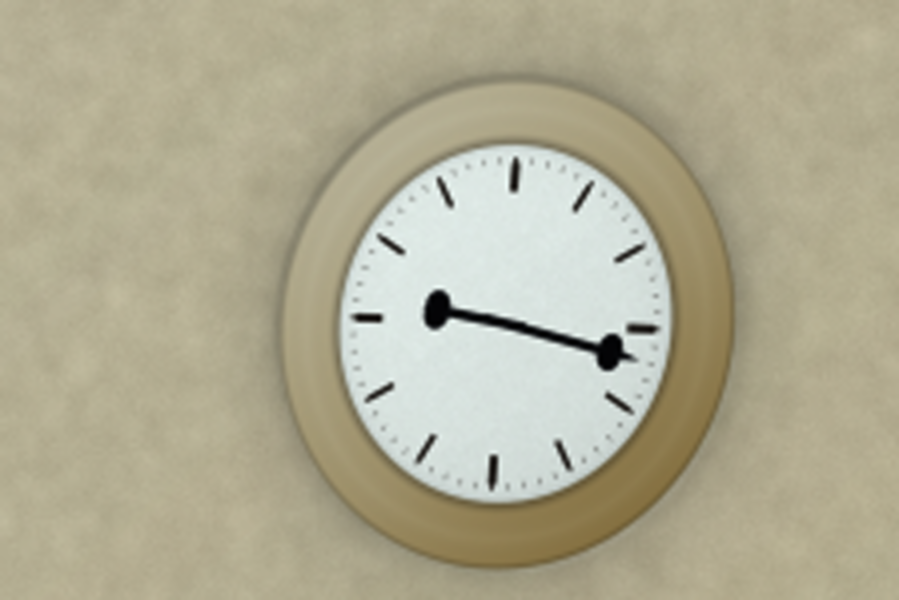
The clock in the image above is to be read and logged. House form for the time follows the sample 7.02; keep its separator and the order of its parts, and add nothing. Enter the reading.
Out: 9.17
